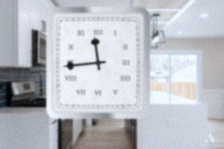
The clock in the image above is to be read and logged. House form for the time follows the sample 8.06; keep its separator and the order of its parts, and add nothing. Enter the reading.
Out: 11.44
